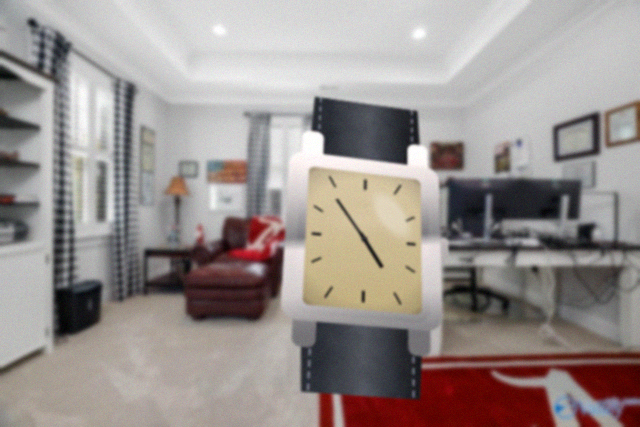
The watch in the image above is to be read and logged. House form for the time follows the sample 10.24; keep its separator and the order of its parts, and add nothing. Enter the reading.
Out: 4.54
